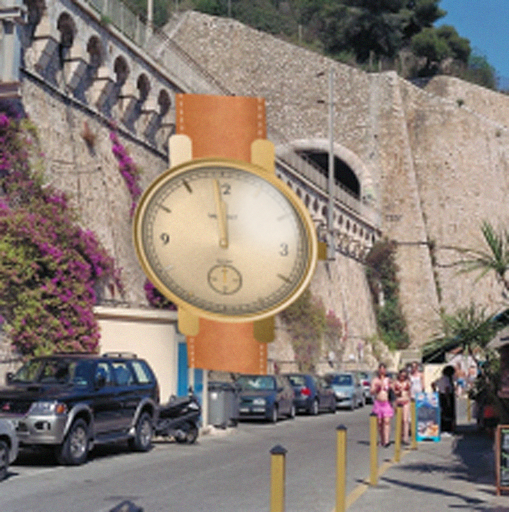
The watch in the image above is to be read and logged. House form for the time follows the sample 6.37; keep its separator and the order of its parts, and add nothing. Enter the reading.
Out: 11.59
